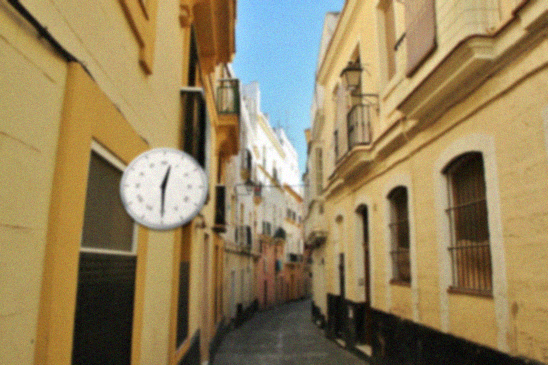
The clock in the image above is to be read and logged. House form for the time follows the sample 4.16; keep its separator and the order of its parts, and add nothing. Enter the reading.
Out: 12.30
